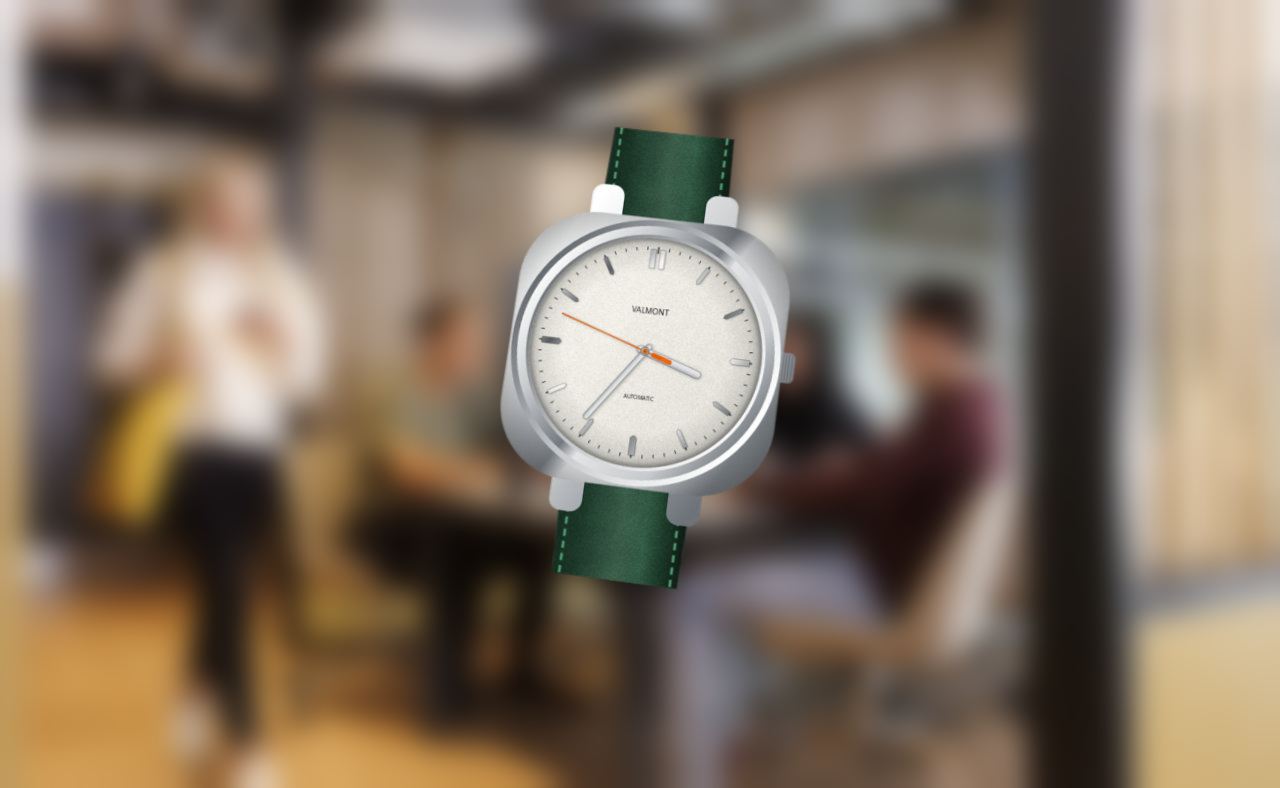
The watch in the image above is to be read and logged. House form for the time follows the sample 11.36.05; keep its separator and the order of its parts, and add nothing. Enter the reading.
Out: 3.35.48
